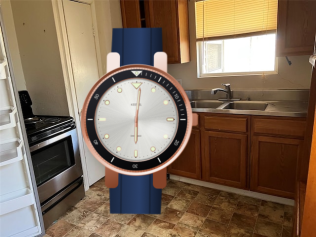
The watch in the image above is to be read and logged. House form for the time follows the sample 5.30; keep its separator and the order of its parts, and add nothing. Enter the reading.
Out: 6.01
